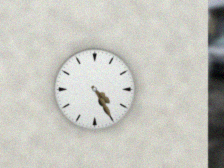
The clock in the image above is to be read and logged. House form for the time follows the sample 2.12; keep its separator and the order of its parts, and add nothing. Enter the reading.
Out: 4.25
